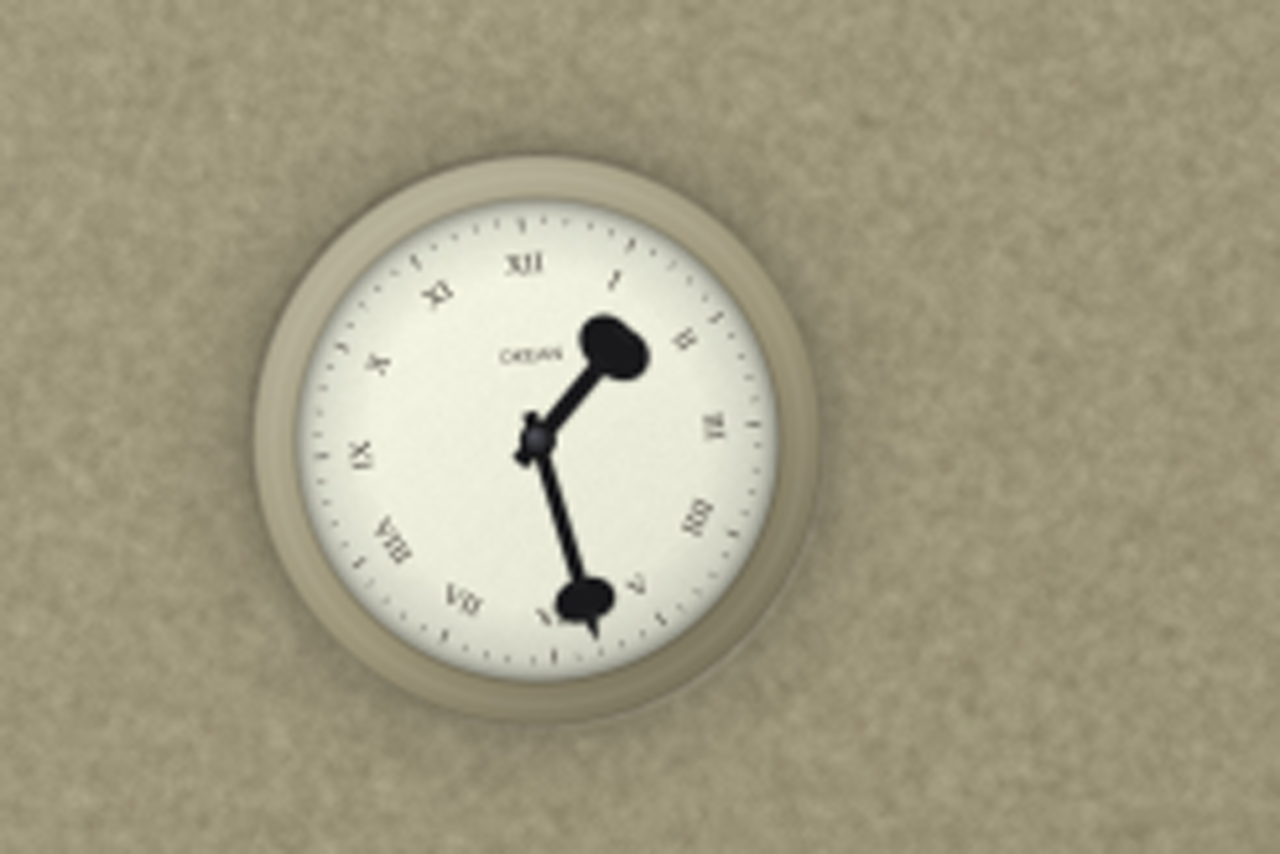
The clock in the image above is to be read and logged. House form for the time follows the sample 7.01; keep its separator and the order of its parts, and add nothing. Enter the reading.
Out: 1.28
